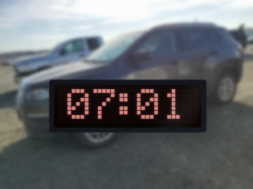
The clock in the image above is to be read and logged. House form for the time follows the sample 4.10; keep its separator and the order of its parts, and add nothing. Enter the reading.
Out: 7.01
